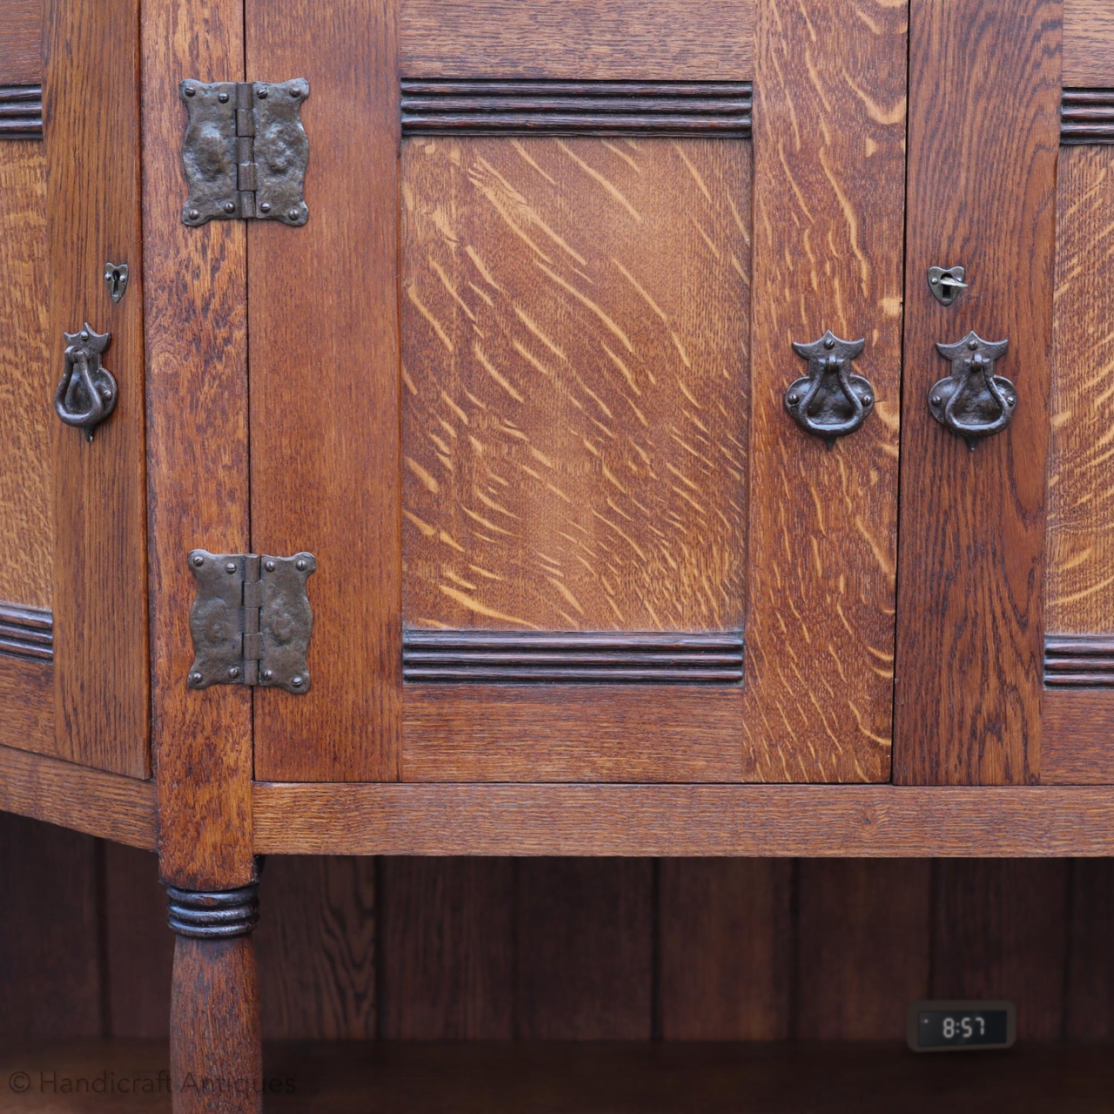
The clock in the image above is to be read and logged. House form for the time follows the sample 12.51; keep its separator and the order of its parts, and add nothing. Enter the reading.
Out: 8.57
